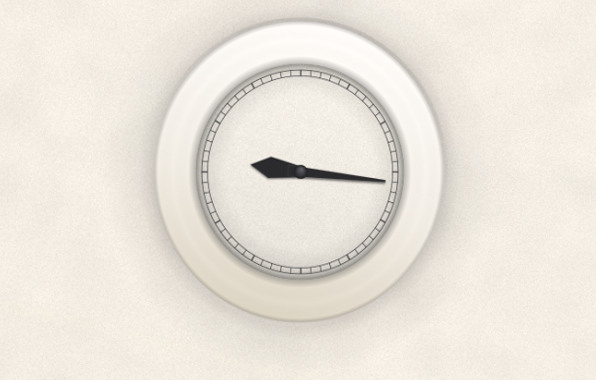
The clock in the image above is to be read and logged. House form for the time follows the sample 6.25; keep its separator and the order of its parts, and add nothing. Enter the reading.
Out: 9.16
